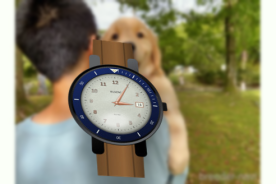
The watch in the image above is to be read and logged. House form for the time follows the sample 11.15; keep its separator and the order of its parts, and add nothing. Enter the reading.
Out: 3.05
